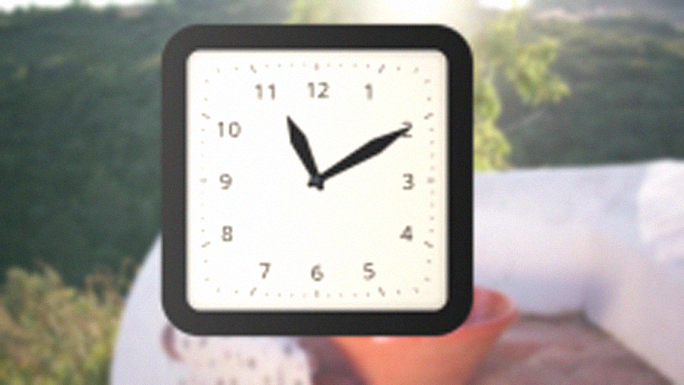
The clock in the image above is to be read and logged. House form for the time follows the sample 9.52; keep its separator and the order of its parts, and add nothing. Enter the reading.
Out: 11.10
